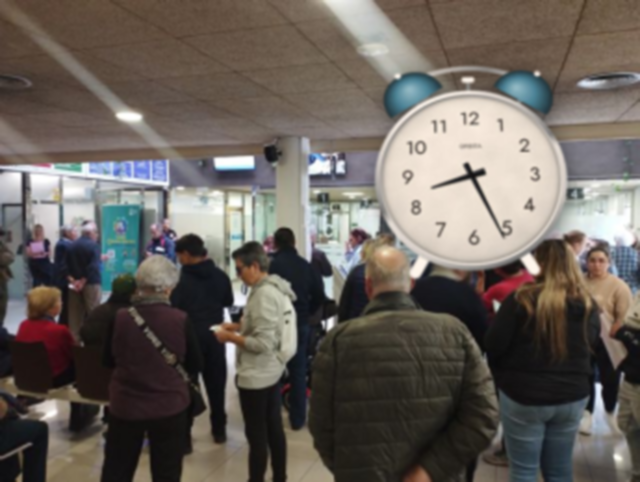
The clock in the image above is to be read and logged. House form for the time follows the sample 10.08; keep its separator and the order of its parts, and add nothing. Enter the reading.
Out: 8.26
